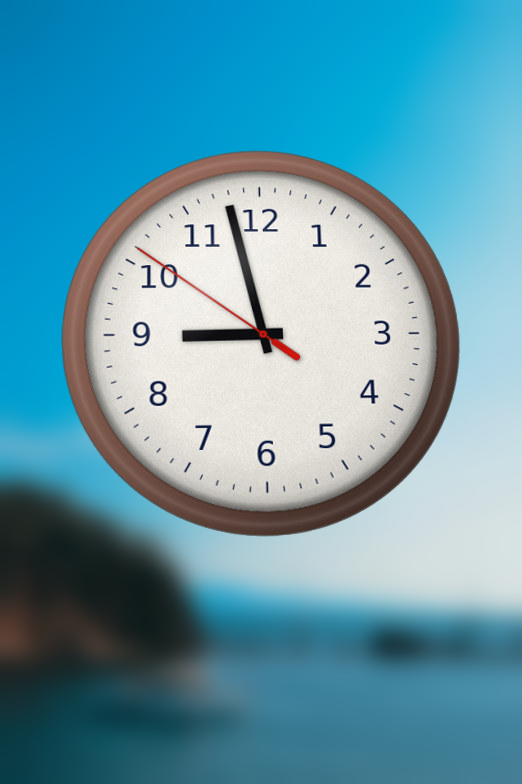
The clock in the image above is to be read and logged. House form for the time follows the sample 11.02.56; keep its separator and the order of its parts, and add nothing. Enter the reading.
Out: 8.57.51
